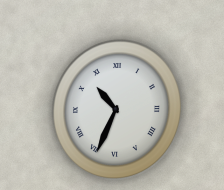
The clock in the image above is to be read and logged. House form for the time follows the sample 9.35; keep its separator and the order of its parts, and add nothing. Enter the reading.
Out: 10.34
